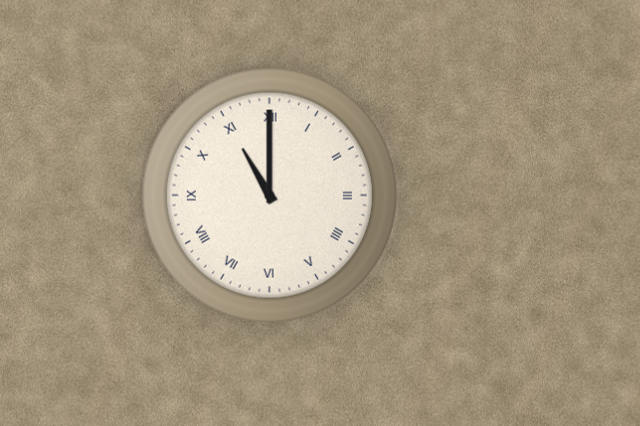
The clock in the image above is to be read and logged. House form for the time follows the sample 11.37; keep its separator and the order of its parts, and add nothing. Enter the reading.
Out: 11.00
